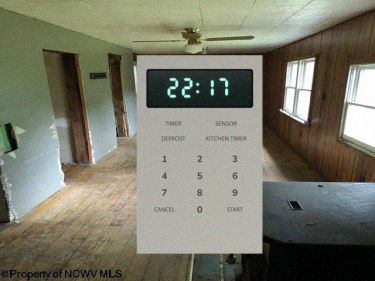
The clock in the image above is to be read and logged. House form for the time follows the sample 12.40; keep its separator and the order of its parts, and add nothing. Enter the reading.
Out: 22.17
